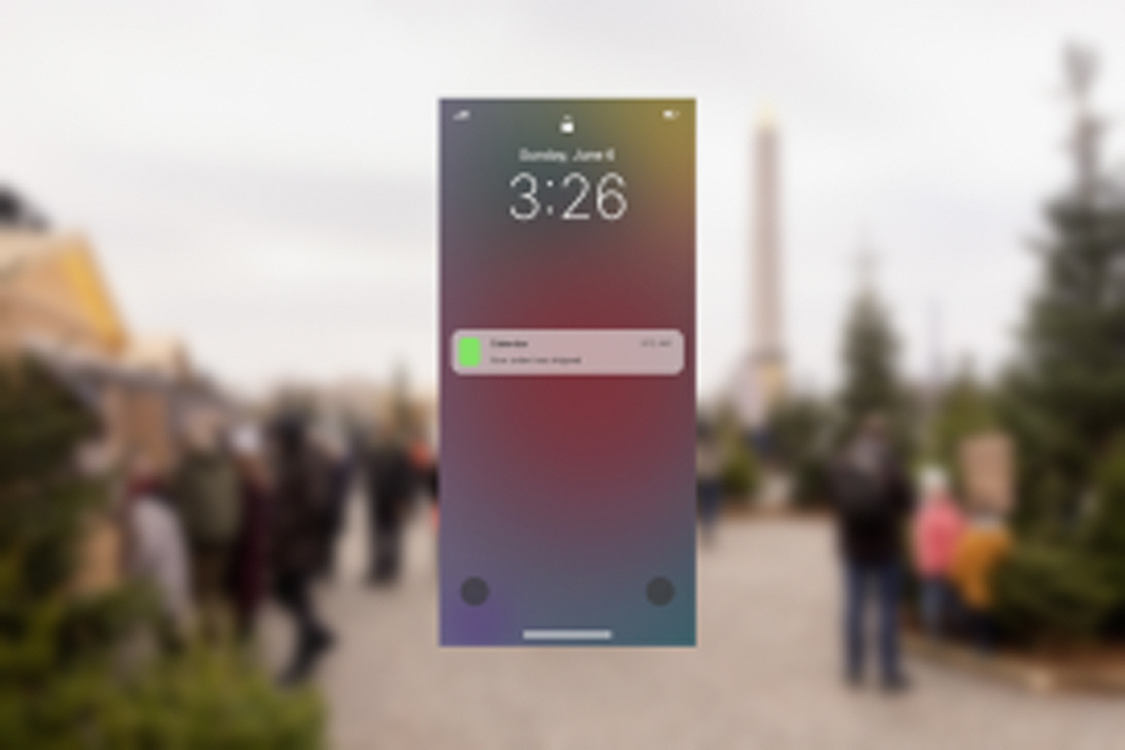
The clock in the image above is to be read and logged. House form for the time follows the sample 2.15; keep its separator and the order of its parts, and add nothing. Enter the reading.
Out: 3.26
